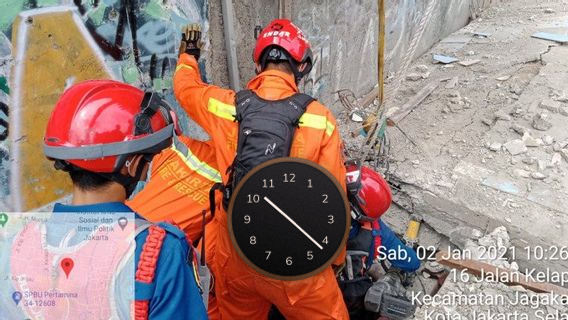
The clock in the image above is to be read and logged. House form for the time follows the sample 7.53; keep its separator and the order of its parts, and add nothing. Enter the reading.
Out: 10.22
